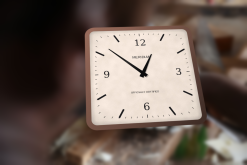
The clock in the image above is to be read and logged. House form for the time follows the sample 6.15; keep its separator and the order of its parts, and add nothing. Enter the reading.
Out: 12.52
